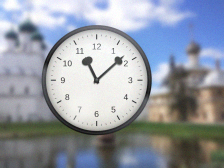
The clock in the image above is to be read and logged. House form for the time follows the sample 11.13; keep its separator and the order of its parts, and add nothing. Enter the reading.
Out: 11.08
